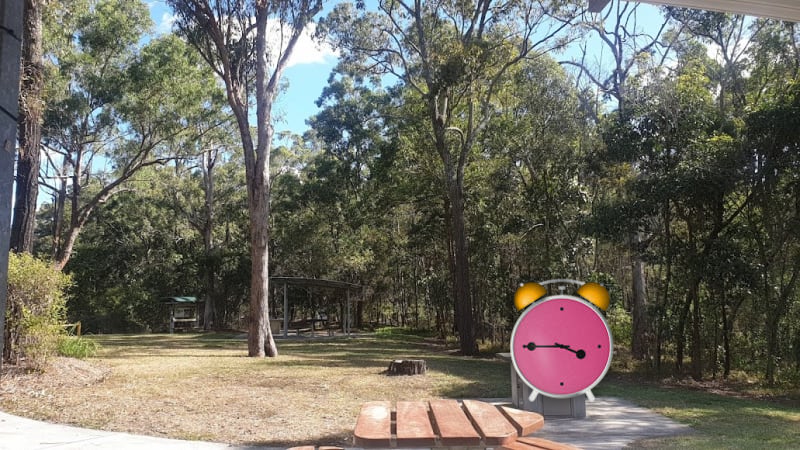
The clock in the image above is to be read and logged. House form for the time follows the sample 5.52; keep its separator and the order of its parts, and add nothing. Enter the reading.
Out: 3.45
